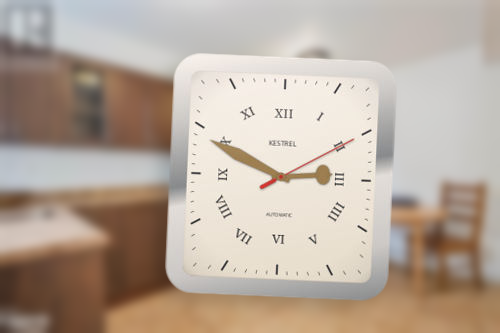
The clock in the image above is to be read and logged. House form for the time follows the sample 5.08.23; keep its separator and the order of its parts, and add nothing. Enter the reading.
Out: 2.49.10
